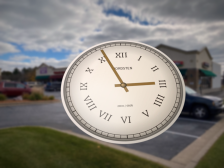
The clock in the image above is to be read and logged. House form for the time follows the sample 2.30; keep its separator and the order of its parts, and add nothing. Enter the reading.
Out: 2.56
